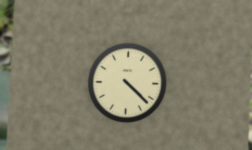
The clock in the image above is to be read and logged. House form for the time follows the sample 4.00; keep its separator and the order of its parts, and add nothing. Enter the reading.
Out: 4.22
